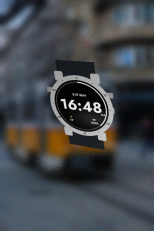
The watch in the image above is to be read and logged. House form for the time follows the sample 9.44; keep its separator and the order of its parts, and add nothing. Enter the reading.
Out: 16.48
